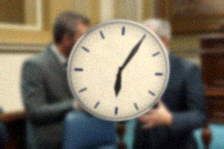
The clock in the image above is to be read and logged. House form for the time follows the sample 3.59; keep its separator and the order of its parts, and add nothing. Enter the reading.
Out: 6.05
